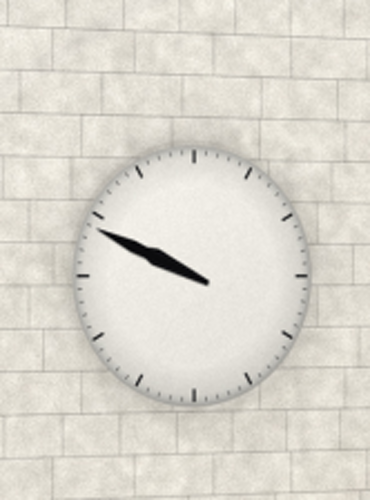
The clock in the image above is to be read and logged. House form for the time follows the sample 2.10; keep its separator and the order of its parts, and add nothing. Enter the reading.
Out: 9.49
